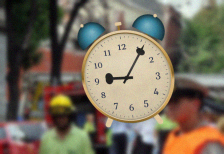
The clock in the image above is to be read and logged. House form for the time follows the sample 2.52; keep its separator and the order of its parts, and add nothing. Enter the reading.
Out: 9.06
